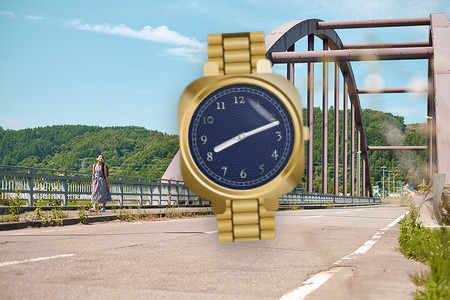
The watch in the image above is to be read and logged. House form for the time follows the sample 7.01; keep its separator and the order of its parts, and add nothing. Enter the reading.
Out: 8.12
